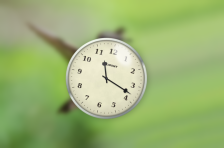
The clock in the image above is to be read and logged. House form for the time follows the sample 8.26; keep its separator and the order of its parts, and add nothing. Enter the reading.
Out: 11.18
